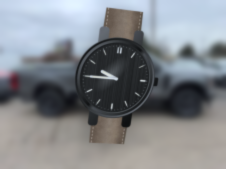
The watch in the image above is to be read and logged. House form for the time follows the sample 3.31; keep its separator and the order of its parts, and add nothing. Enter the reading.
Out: 9.45
